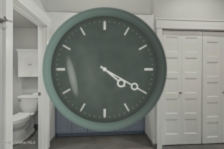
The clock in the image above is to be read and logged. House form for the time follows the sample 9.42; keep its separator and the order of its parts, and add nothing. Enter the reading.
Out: 4.20
